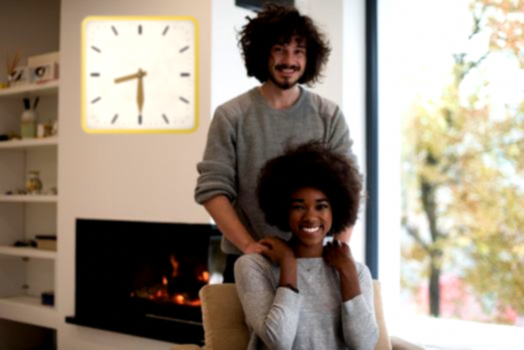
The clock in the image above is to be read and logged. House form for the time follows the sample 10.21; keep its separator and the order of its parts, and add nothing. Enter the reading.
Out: 8.30
